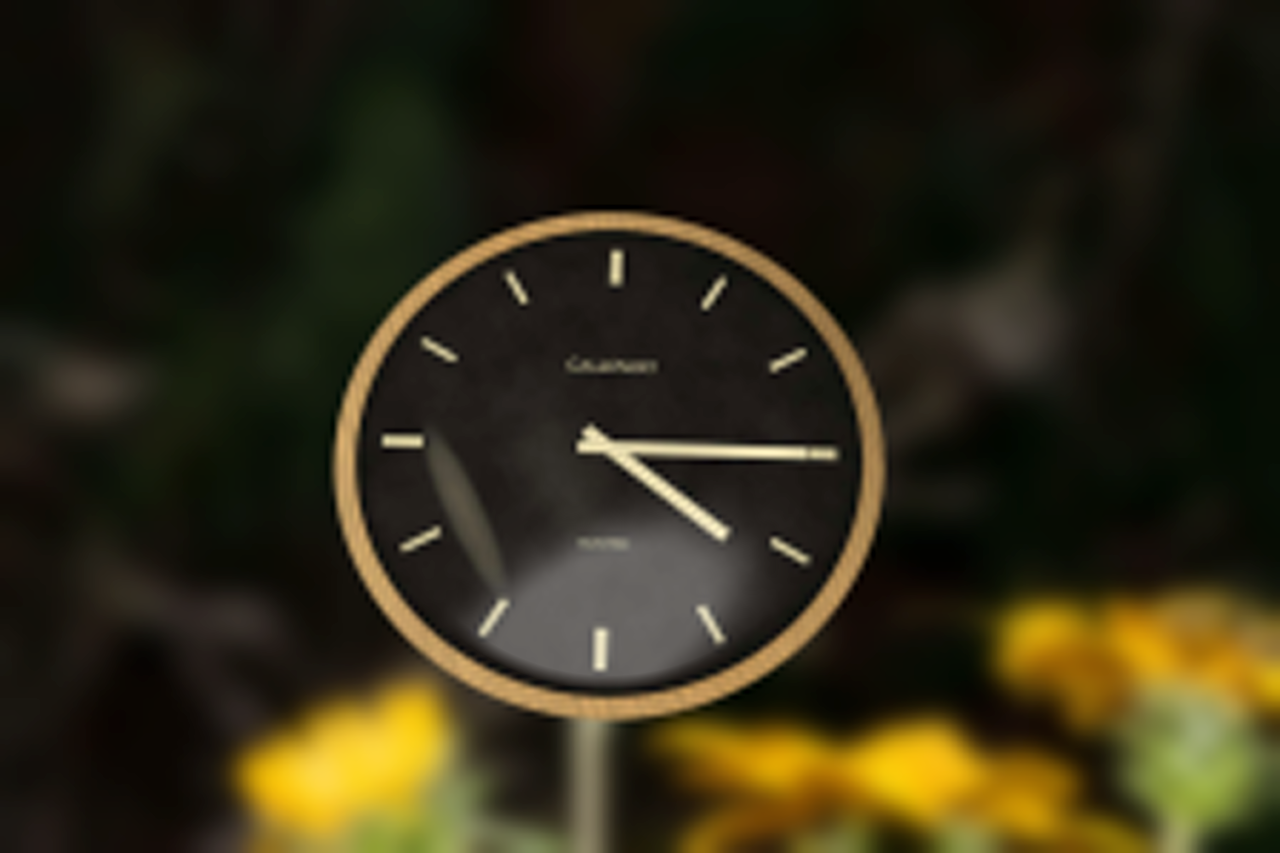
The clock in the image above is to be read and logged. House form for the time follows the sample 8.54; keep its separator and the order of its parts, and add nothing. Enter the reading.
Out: 4.15
